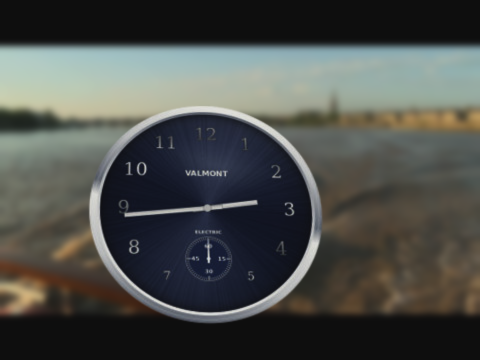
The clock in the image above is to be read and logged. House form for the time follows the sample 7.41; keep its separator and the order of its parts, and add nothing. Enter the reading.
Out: 2.44
